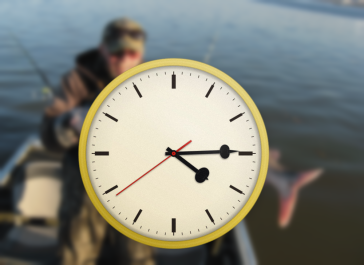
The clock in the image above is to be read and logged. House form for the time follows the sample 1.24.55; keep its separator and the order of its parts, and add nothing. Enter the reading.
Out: 4.14.39
